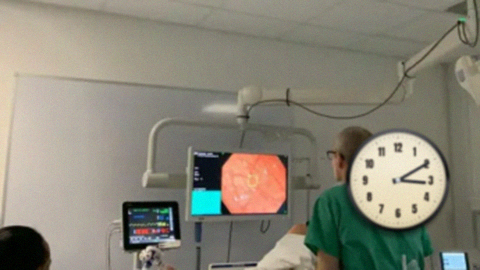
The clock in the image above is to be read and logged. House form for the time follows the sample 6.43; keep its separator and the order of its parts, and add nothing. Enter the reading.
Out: 3.10
